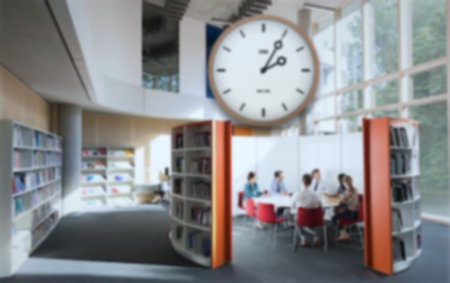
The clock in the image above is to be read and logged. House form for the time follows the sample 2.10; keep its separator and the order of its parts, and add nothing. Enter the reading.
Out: 2.05
